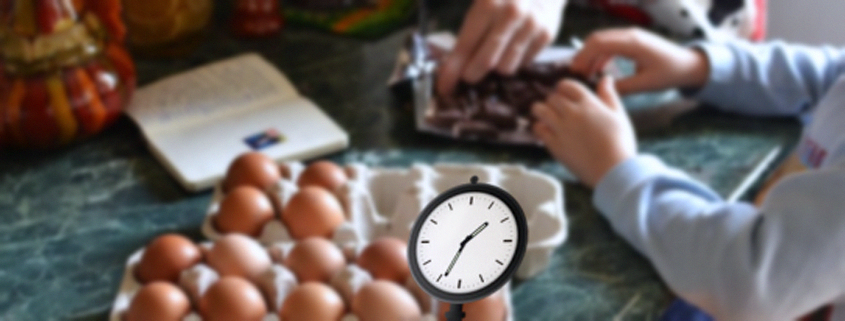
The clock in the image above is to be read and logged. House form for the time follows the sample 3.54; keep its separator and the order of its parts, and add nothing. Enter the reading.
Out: 1.34
